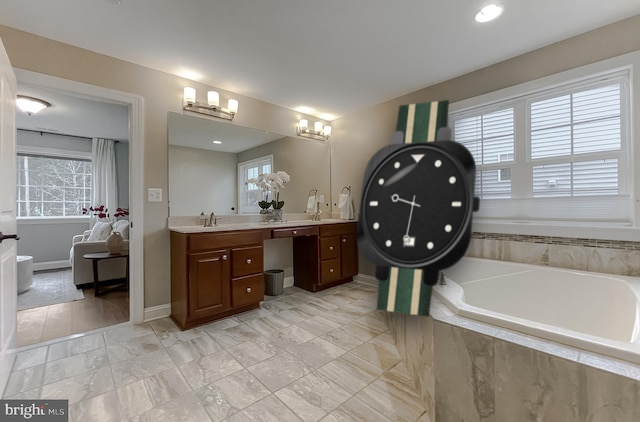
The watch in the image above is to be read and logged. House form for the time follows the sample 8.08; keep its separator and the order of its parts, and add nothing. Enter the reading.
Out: 9.31
